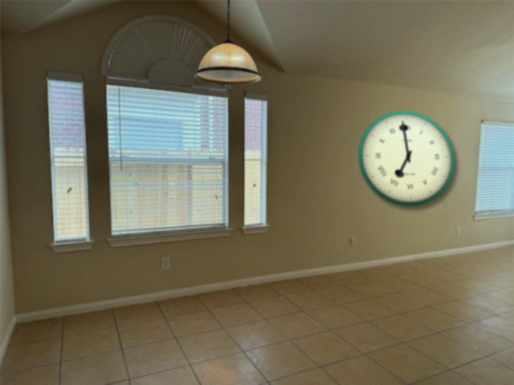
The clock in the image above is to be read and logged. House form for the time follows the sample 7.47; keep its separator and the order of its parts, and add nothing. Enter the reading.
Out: 6.59
